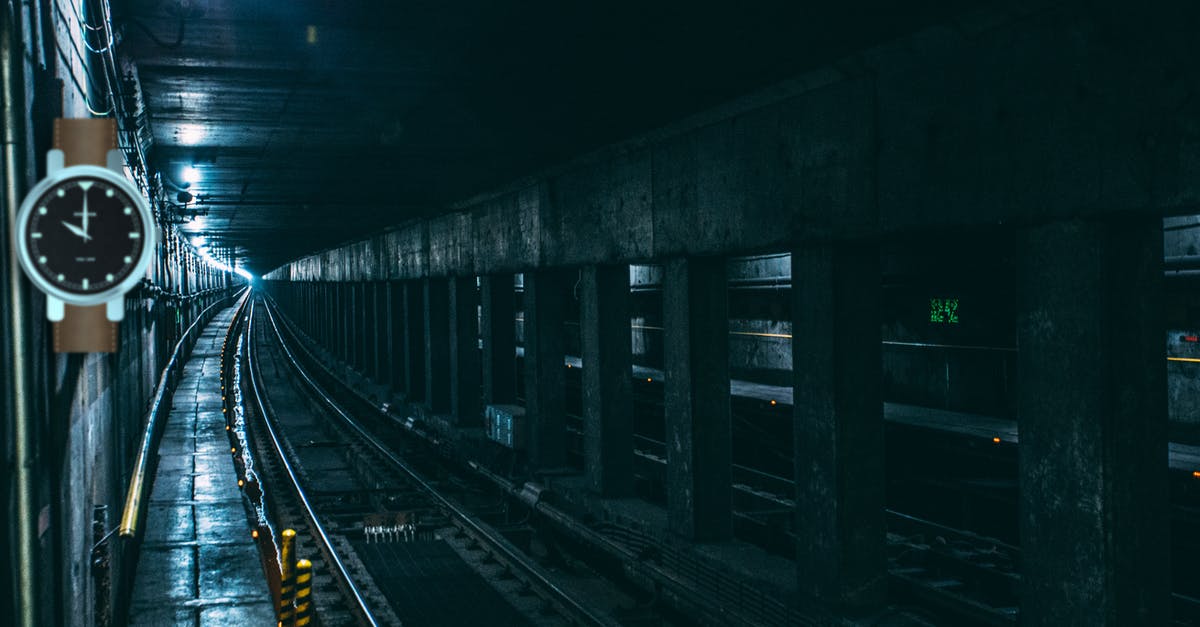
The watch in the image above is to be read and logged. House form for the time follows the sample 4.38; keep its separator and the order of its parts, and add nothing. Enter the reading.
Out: 10.00
